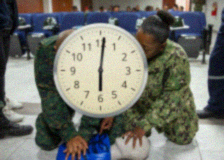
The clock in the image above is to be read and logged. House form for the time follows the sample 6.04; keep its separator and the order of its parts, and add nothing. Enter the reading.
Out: 6.01
